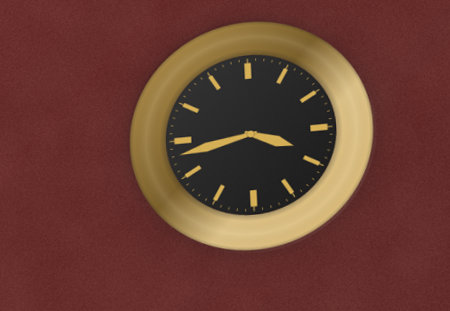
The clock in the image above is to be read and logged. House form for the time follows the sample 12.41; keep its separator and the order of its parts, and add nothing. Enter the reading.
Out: 3.43
